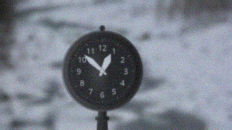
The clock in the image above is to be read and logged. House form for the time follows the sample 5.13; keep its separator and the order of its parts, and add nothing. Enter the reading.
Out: 12.52
